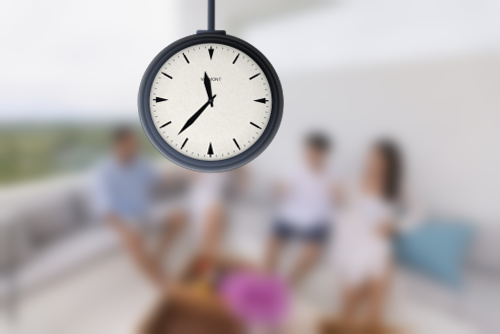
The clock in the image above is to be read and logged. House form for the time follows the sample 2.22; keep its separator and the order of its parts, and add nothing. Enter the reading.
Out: 11.37
